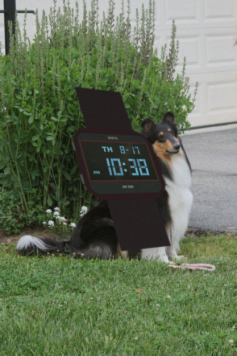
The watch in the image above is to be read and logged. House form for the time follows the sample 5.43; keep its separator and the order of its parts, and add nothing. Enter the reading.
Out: 10.38
